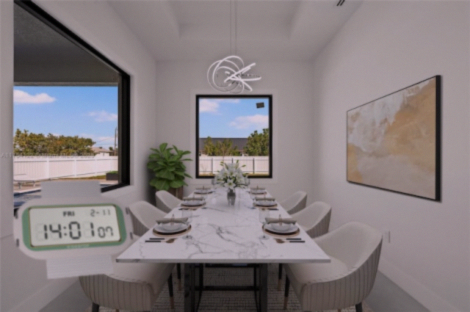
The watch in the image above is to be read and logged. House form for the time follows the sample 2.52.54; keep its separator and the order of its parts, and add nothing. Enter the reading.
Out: 14.01.07
